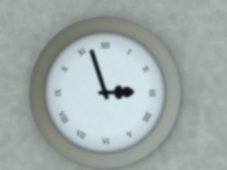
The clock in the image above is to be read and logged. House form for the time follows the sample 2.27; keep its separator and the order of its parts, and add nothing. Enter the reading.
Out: 2.57
